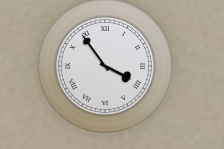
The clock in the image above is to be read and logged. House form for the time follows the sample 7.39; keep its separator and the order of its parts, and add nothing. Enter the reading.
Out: 3.54
